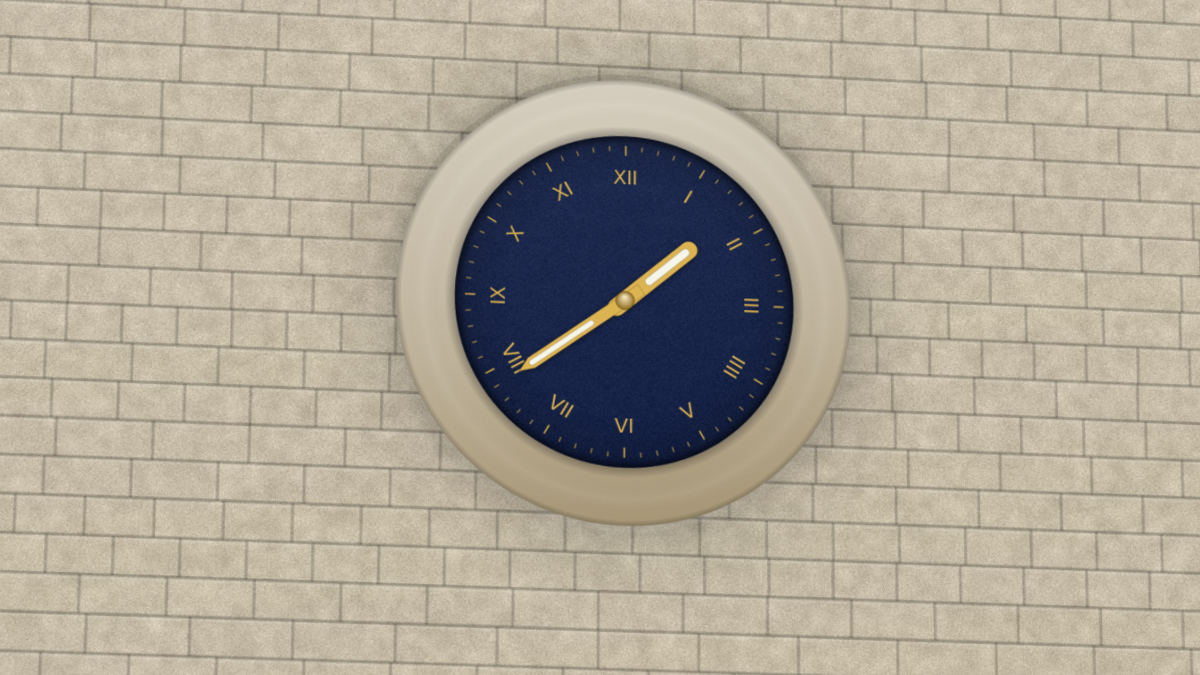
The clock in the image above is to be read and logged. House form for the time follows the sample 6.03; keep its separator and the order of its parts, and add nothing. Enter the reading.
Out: 1.39
